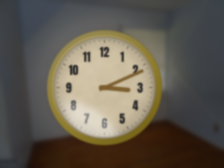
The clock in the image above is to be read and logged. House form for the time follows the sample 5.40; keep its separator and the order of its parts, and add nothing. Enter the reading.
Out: 3.11
